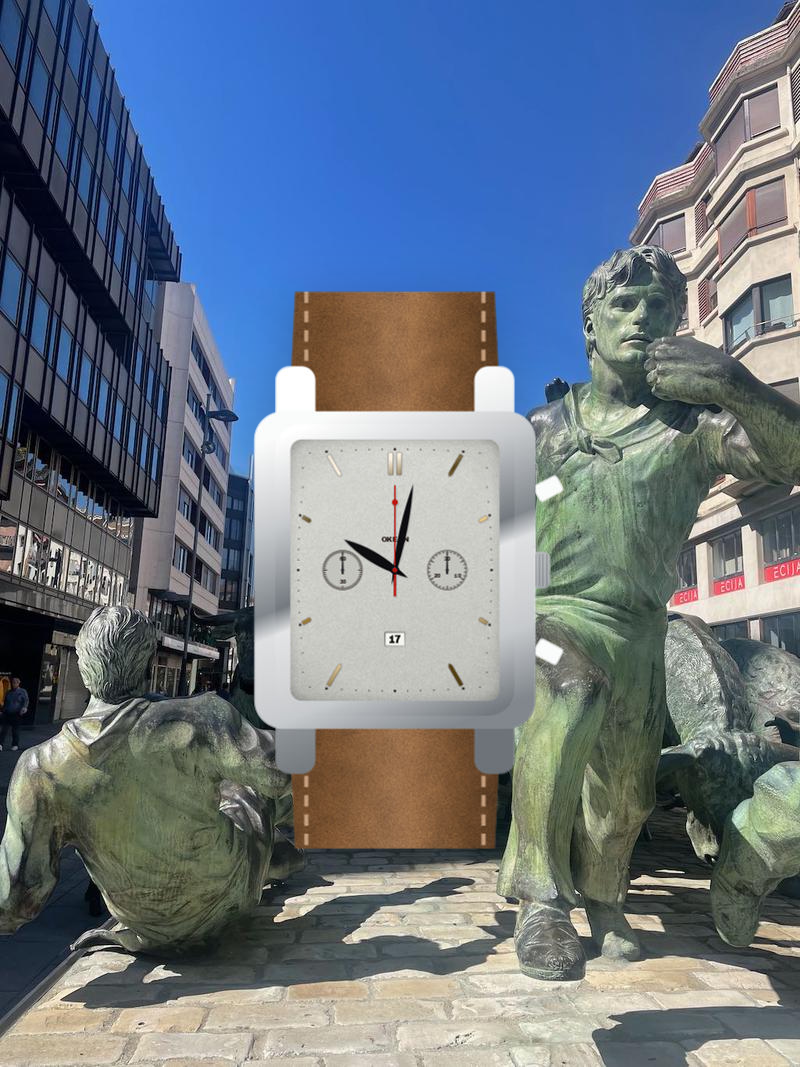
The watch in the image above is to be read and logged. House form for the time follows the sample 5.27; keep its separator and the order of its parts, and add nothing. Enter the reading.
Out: 10.02
